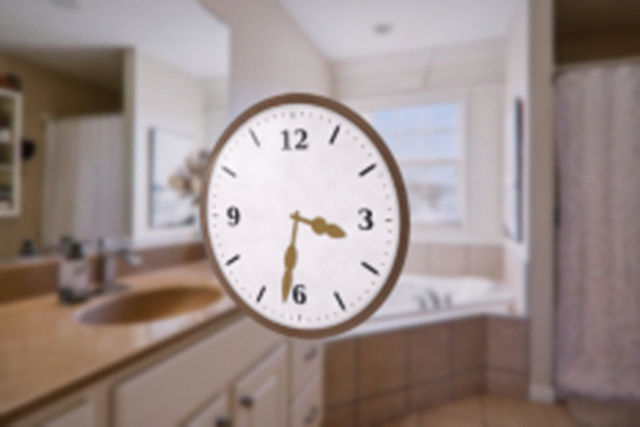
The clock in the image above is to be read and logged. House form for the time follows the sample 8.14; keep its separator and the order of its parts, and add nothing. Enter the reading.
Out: 3.32
